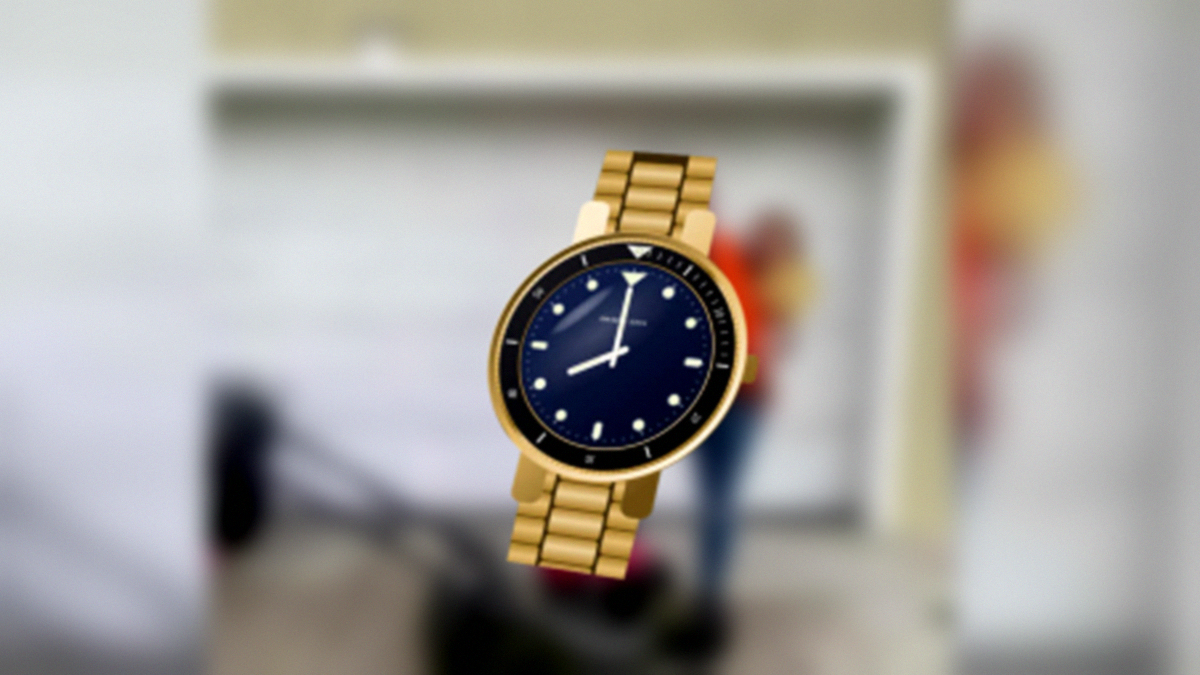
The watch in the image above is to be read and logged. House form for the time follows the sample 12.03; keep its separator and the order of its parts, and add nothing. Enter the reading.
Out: 8.00
